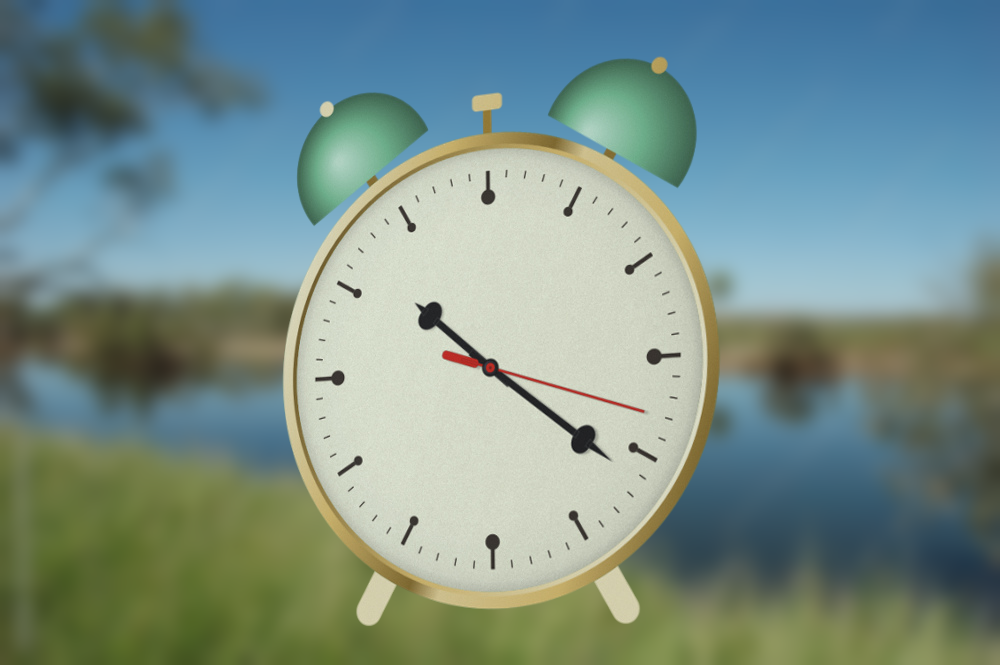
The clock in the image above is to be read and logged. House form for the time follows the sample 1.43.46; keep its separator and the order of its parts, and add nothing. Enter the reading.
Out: 10.21.18
